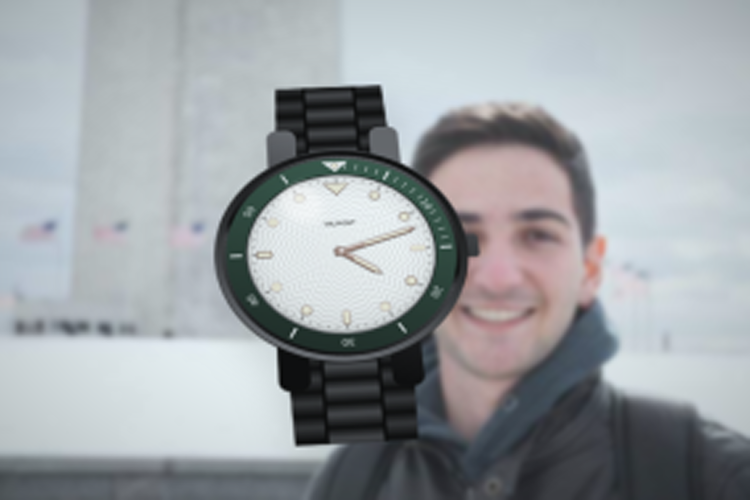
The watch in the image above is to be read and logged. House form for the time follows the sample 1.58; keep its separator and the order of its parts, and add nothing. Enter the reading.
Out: 4.12
